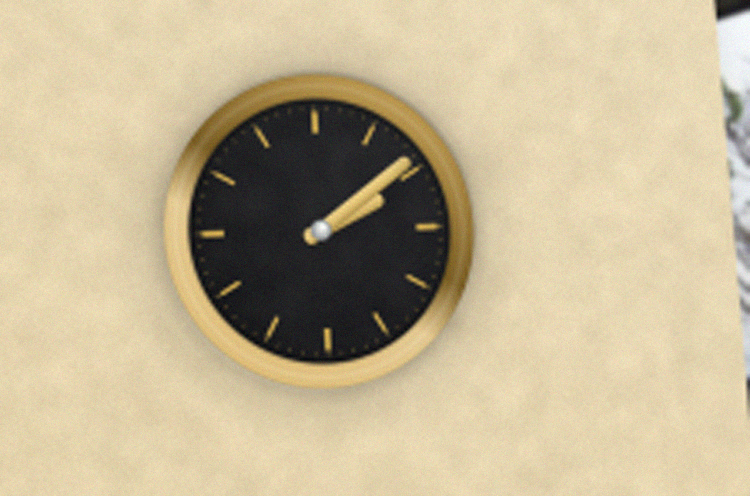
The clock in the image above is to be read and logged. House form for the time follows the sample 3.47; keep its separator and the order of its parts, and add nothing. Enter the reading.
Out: 2.09
